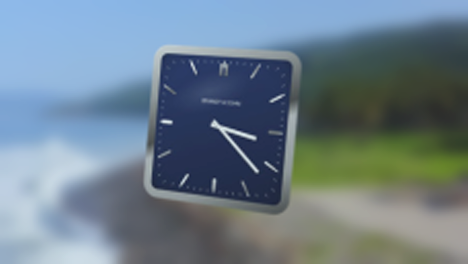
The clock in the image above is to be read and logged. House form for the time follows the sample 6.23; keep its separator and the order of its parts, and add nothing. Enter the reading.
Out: 3.22
